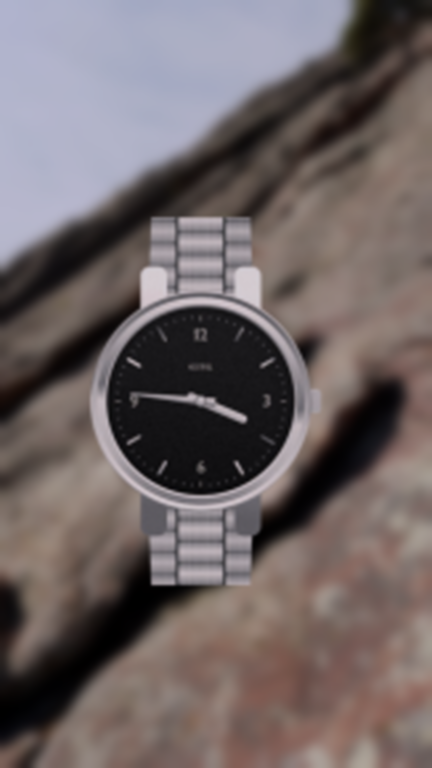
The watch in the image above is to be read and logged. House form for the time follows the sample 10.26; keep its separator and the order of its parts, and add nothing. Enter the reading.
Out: 3.46
